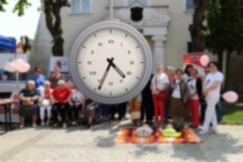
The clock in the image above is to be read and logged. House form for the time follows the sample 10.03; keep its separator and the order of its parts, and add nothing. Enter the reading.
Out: 4.34
